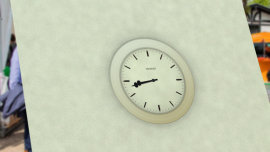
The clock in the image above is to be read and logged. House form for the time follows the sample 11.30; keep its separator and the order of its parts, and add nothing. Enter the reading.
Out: 8.43
